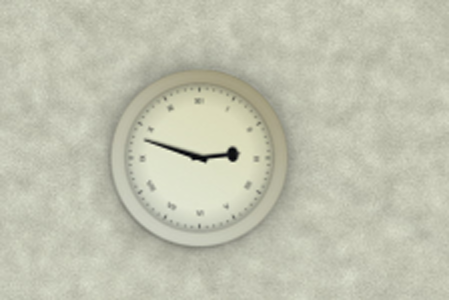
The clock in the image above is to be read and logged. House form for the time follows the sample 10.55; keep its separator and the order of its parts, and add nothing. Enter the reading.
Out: 2.48
